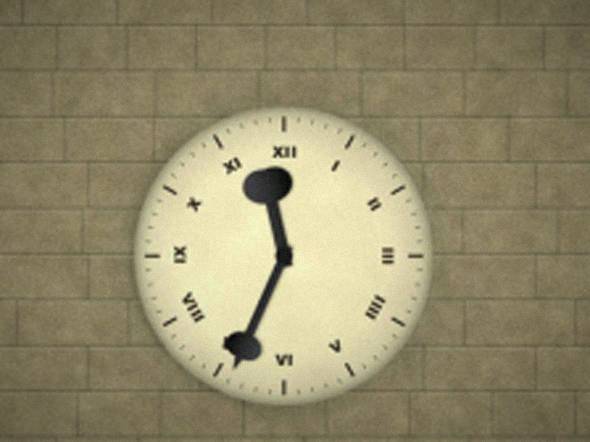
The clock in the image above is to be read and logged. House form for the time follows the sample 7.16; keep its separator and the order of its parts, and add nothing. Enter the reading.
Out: 11.34
